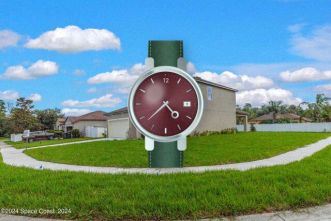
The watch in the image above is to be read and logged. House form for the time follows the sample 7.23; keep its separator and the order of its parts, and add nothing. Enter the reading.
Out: 4.38
